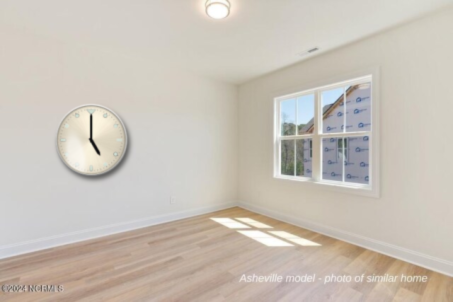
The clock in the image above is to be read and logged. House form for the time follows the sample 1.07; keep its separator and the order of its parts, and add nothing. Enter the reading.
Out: 5.00
